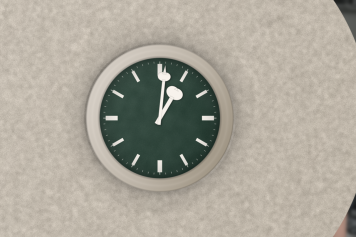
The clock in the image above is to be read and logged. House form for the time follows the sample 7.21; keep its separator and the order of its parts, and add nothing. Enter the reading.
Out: 1.01
